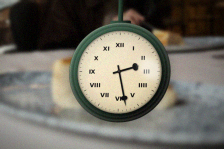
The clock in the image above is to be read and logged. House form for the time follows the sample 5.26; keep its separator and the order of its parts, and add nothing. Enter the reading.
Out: 2.28
